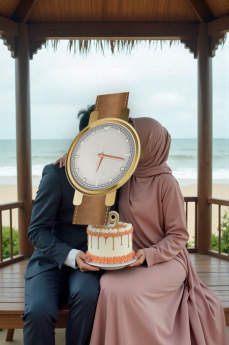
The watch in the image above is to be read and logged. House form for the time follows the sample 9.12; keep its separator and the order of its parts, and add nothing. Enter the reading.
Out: 6.17
